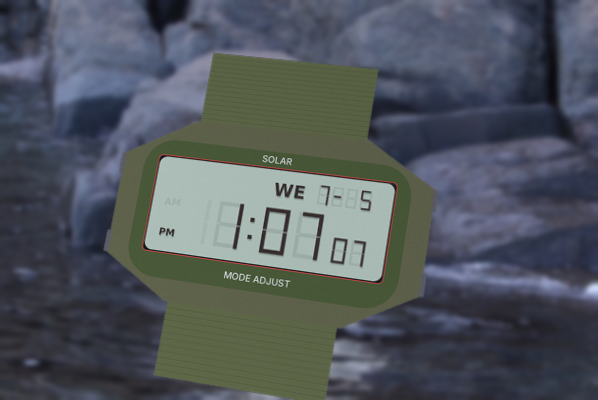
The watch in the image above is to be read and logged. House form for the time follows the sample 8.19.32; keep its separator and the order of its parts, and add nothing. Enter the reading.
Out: 1.07.07
